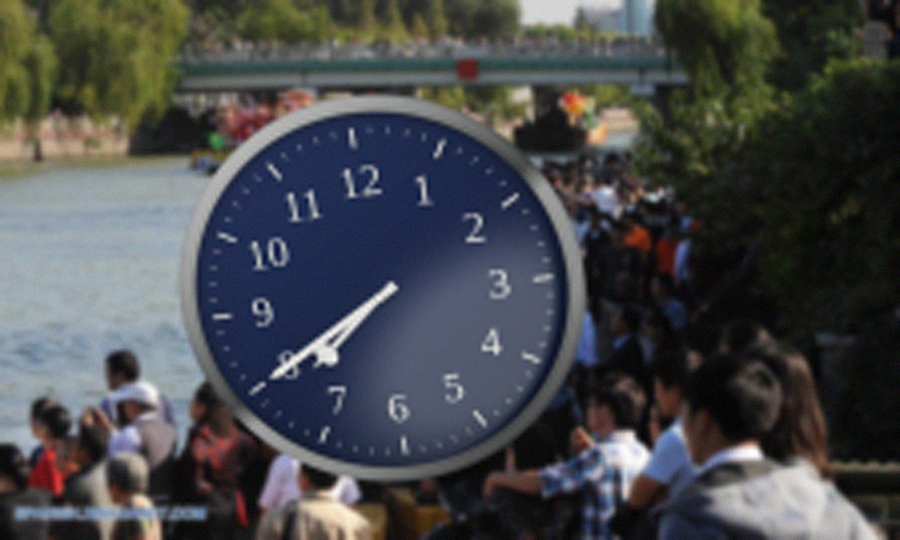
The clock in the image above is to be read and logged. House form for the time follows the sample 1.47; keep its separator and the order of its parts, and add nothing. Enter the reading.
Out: 7.40
